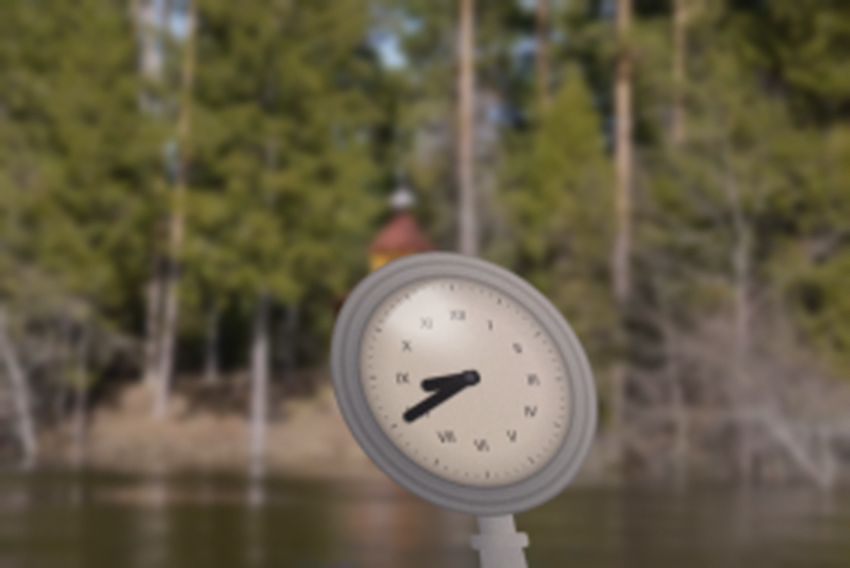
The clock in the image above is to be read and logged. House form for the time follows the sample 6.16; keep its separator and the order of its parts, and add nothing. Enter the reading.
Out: 8.40
